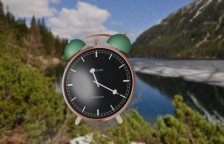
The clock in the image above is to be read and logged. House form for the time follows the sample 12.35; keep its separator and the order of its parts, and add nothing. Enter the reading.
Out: 11.20
